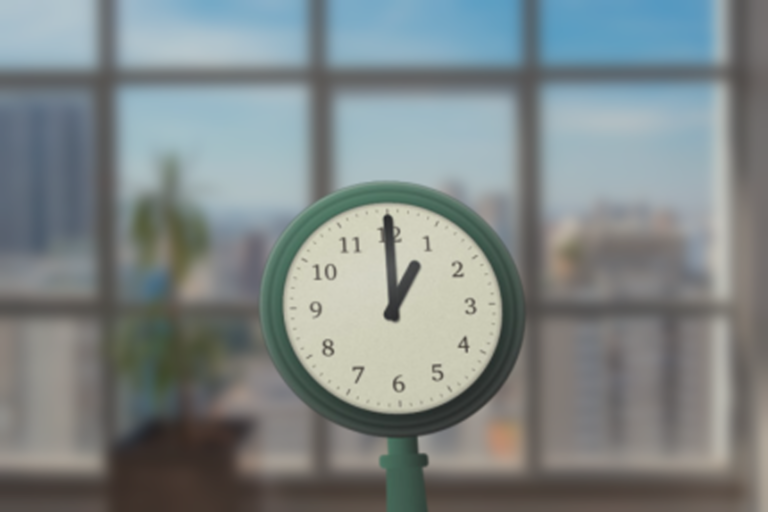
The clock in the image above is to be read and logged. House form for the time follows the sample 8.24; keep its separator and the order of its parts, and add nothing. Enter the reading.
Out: 1.00
